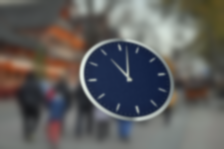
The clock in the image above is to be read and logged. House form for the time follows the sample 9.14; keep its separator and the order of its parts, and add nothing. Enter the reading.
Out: 11.02
